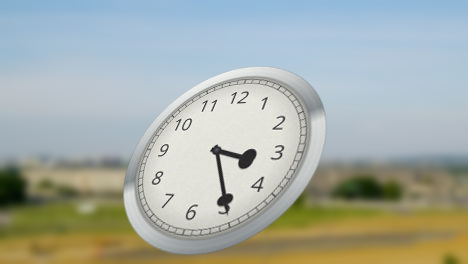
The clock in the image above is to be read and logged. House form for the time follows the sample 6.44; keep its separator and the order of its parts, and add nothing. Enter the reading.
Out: 3.25
